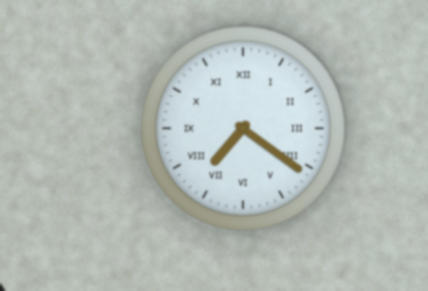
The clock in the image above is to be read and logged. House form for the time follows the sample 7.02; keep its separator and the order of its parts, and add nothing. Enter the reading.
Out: 7.21
